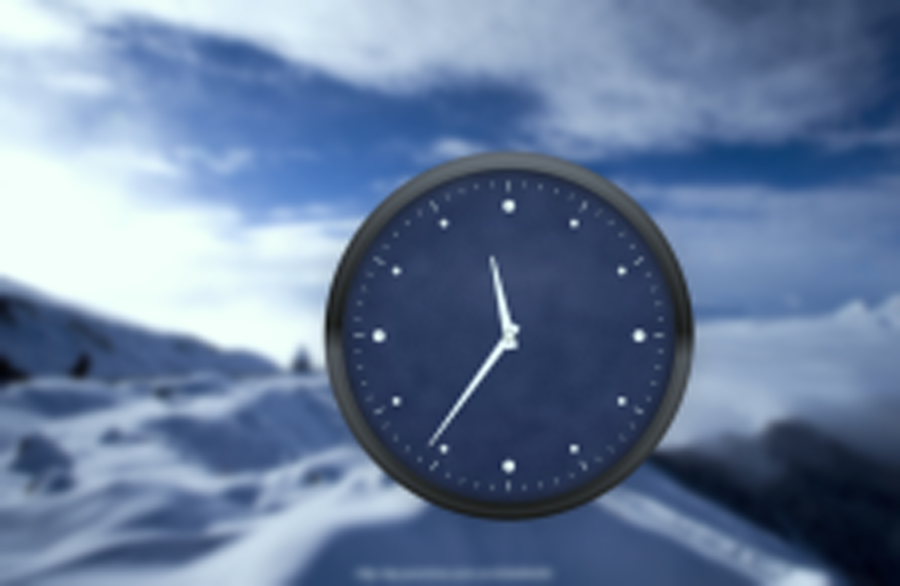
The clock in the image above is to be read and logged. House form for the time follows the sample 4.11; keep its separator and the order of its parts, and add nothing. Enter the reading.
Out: 11.36
